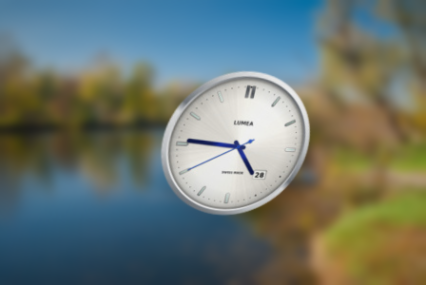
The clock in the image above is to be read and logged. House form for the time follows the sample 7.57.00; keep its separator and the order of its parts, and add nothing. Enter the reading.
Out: 4.45.40
